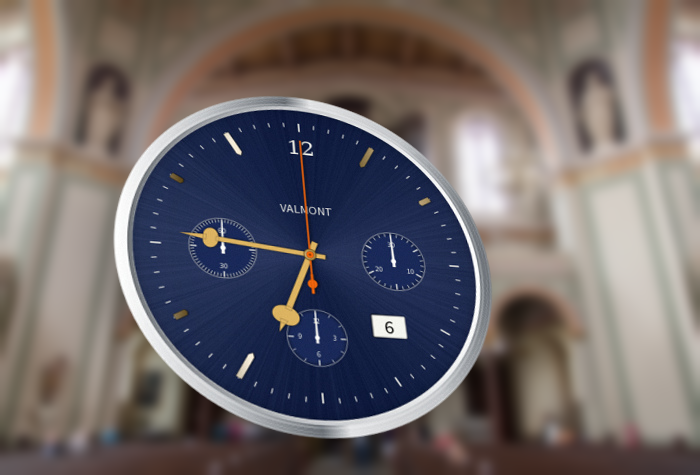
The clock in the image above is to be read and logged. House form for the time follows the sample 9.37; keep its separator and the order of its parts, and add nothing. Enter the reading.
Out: 6.46
